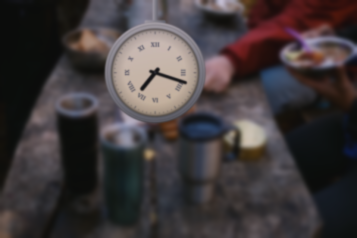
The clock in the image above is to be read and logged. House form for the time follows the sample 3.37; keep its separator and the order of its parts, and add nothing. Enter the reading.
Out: 7.18
